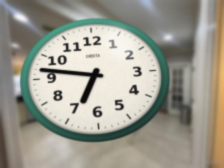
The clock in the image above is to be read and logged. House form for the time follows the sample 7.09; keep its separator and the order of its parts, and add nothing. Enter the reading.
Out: 6.47
